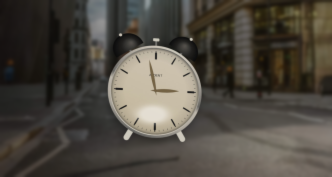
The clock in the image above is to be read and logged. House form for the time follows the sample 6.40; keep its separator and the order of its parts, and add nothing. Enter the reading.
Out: 2.58
